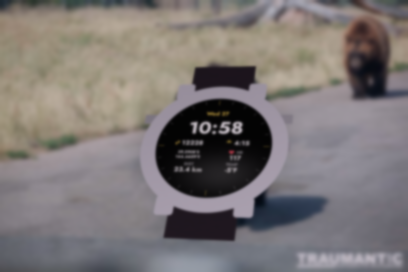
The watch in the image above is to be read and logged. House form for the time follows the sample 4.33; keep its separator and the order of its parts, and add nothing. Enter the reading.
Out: 10.58
